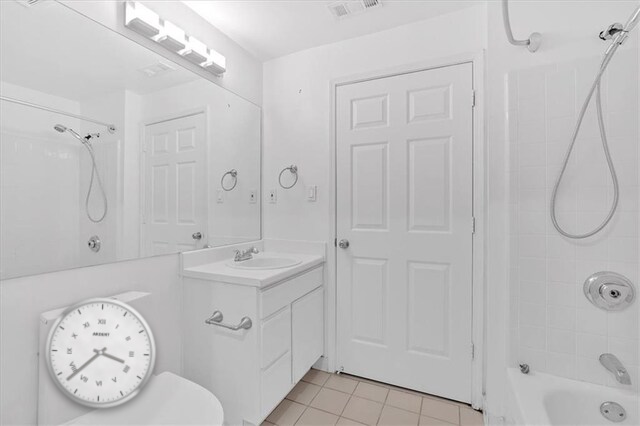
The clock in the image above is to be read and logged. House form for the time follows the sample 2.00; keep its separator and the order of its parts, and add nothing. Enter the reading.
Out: 3.38
